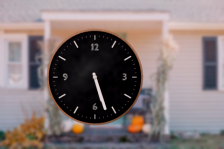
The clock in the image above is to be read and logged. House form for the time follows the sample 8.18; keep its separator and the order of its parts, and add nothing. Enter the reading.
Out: 5.27
